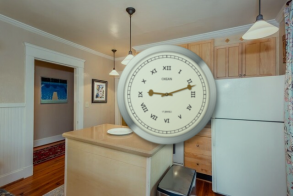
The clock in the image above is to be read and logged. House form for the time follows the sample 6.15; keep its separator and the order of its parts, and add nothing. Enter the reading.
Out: 9.12
